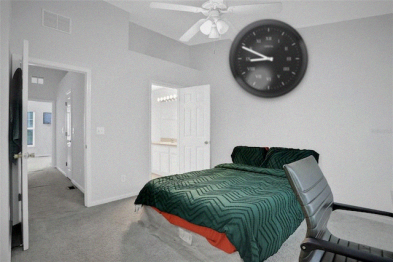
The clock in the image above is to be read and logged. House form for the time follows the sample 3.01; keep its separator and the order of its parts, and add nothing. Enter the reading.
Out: 8.49
